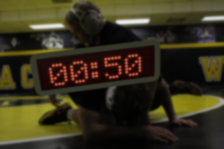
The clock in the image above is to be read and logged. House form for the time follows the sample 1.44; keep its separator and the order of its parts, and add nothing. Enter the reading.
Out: 0.50
